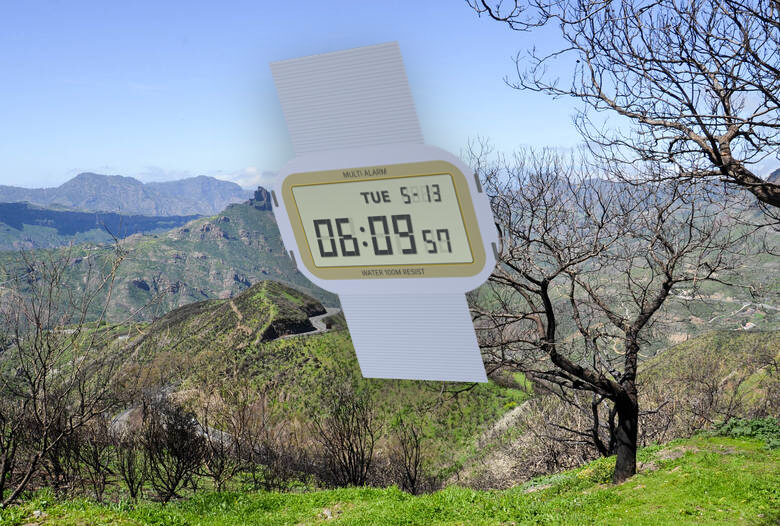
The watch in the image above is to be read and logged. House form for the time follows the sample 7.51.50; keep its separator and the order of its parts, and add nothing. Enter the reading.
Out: 6.09.57
